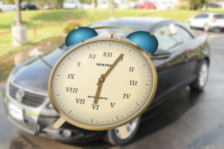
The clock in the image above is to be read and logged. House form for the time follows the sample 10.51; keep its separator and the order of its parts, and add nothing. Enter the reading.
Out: 6.04
